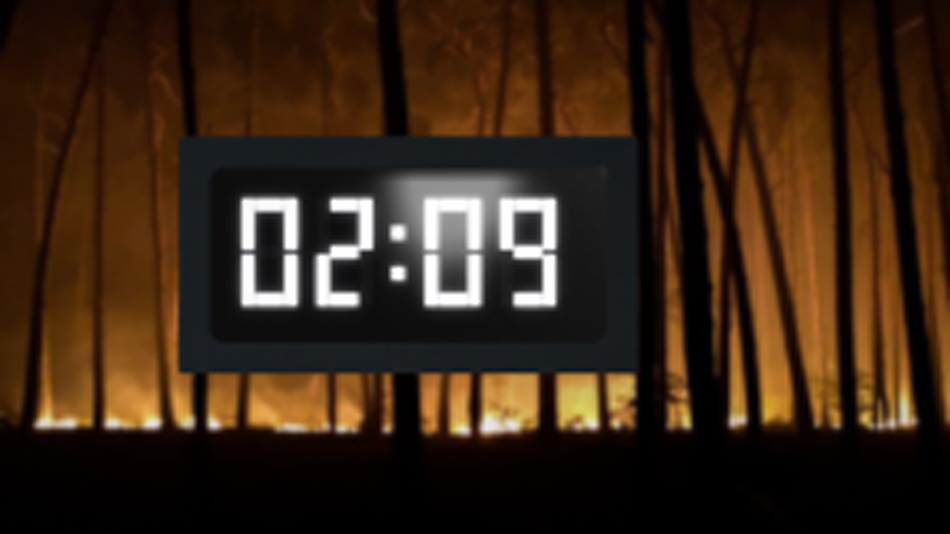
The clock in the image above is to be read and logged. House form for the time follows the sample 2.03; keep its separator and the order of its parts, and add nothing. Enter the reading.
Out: 2.09
